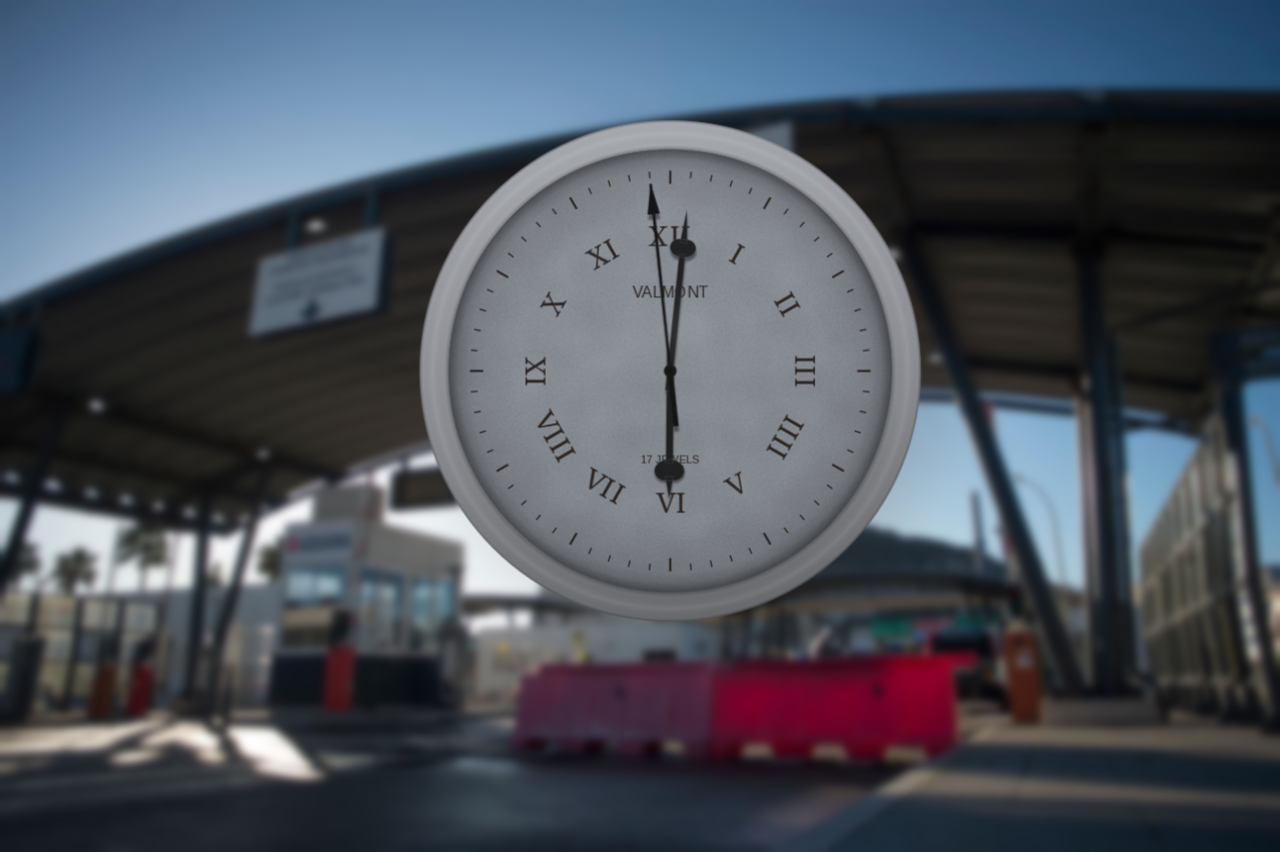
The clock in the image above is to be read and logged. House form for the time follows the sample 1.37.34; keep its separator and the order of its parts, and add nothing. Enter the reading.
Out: 6.00.59
